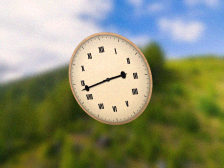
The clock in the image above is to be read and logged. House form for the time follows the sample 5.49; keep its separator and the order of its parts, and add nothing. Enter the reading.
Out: 2.43
